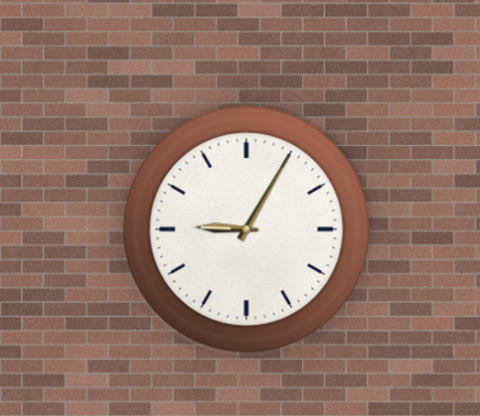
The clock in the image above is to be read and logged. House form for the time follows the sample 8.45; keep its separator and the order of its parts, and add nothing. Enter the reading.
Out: 9.05
